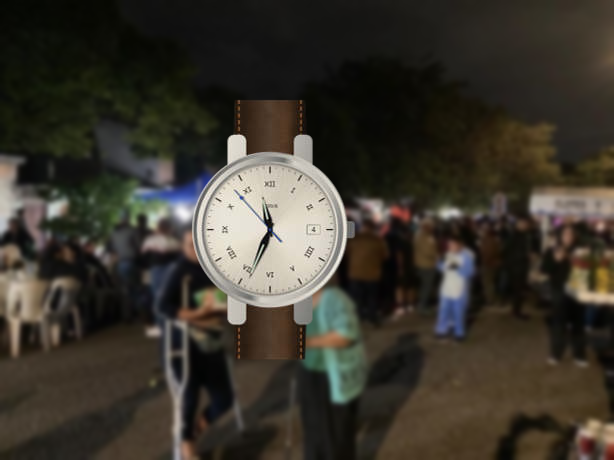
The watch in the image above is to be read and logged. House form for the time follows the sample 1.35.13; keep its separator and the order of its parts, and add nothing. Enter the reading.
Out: 11.33.53
